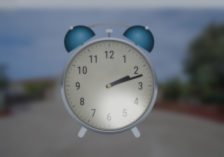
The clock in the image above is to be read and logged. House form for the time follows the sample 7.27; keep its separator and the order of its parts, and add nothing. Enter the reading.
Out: 2.12
